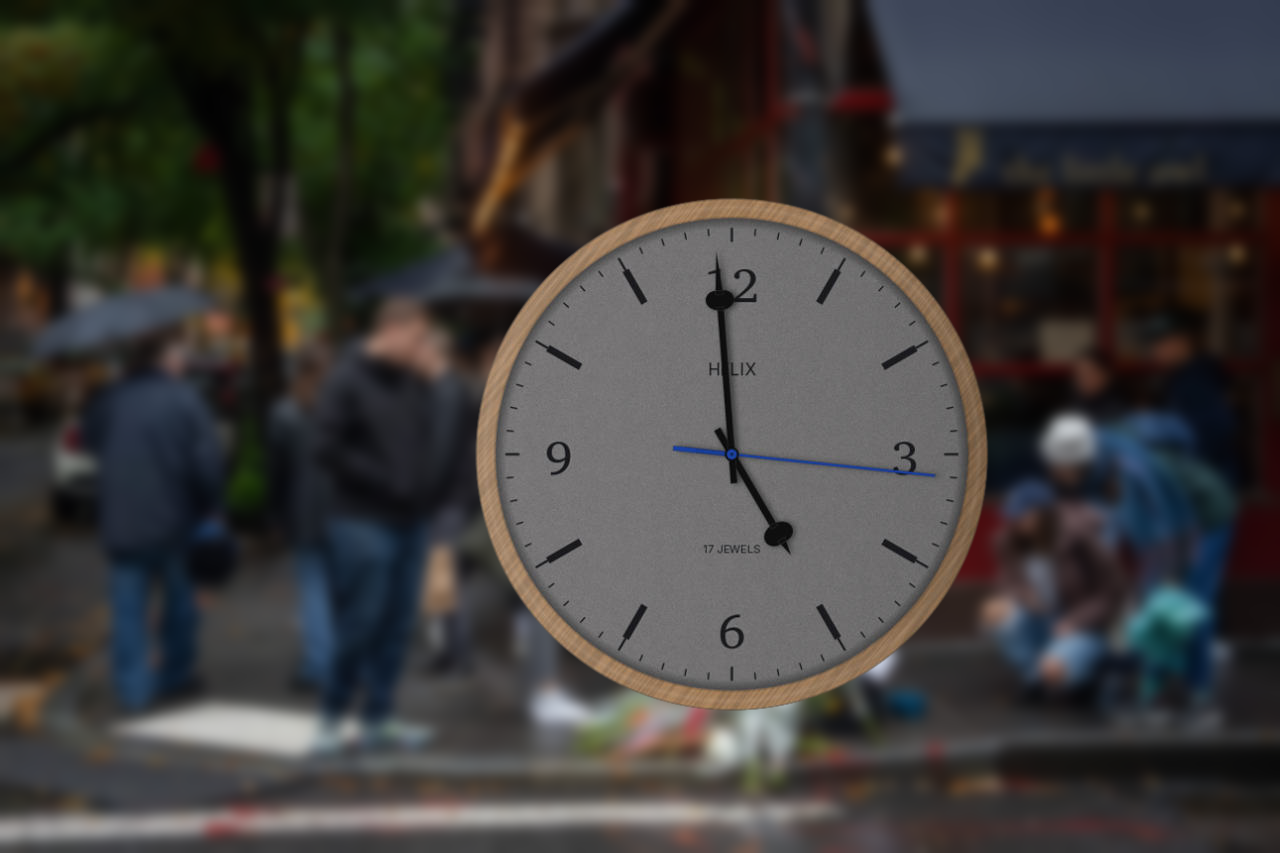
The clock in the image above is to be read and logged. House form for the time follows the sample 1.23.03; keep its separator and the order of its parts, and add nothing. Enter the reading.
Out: 4.59.16
